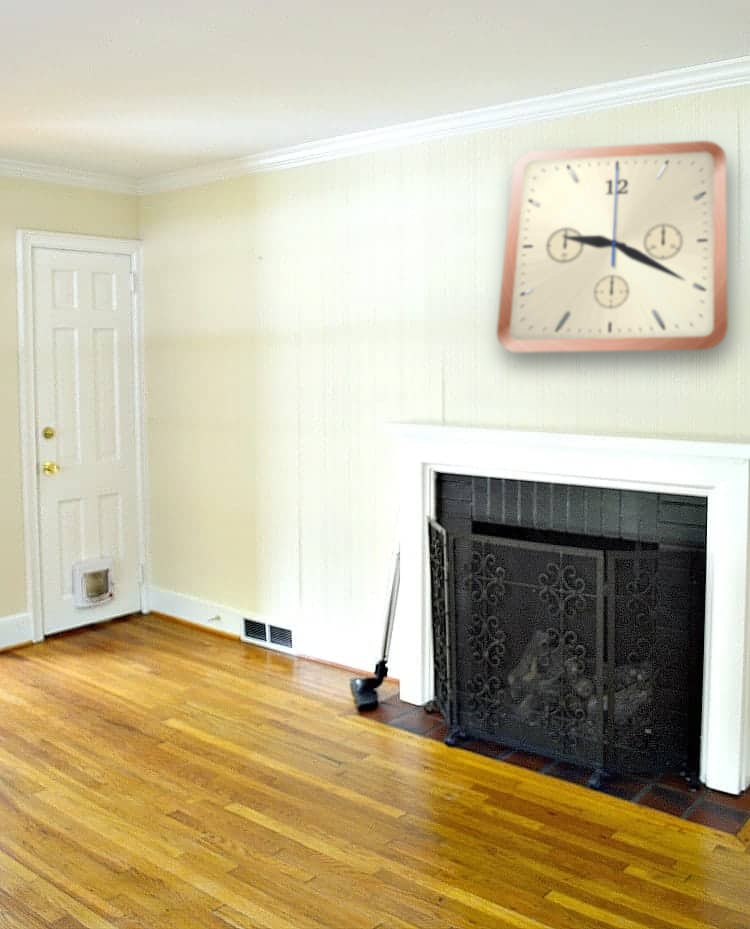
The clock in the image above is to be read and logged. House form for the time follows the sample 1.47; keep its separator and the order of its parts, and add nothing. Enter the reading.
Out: 9.20
